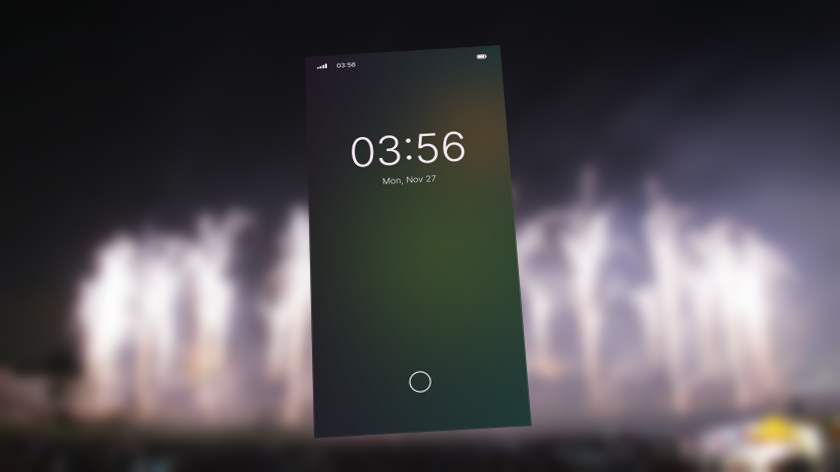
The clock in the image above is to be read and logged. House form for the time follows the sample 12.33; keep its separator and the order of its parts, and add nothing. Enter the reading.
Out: 3.56
